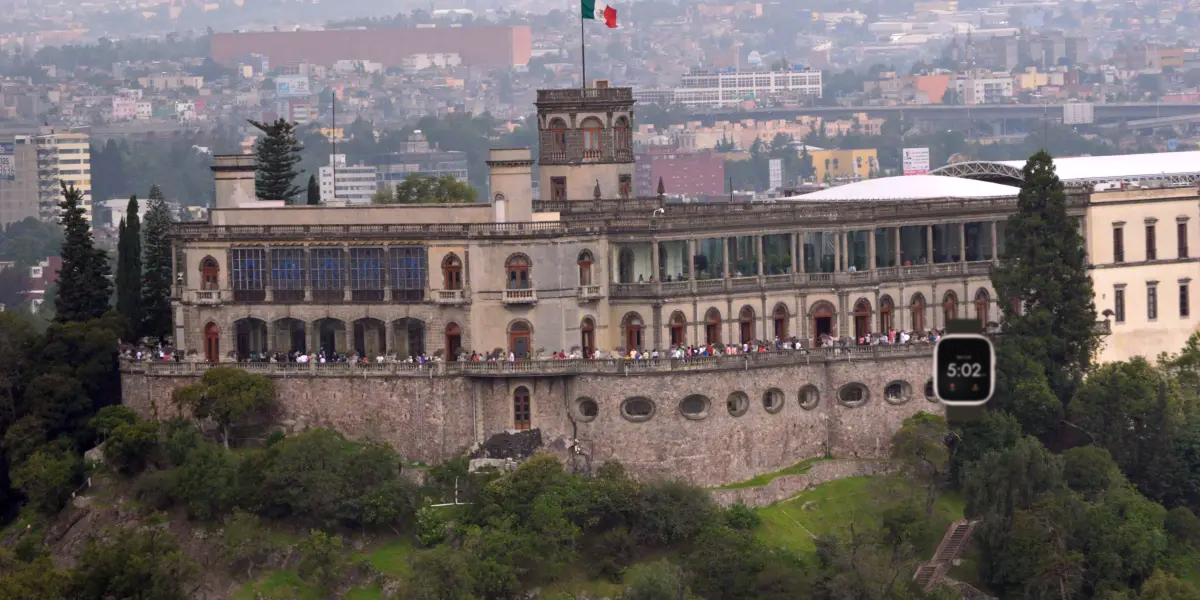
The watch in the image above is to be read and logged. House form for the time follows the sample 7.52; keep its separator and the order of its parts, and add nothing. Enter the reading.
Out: 5.02
